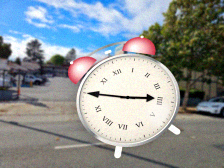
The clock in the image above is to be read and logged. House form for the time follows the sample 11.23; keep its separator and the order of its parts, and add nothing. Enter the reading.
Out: 3.50
